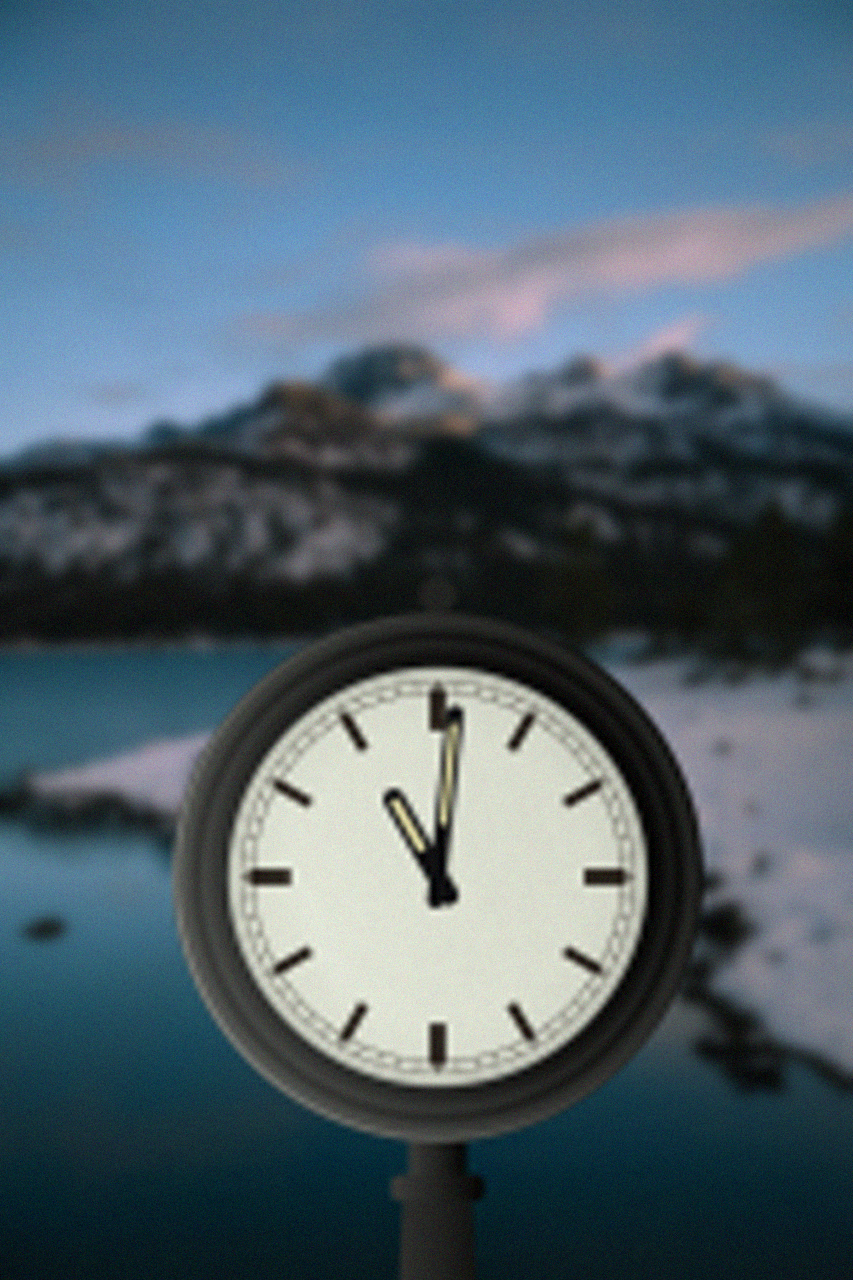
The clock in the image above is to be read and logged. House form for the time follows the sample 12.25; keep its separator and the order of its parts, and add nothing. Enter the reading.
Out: 11.01
